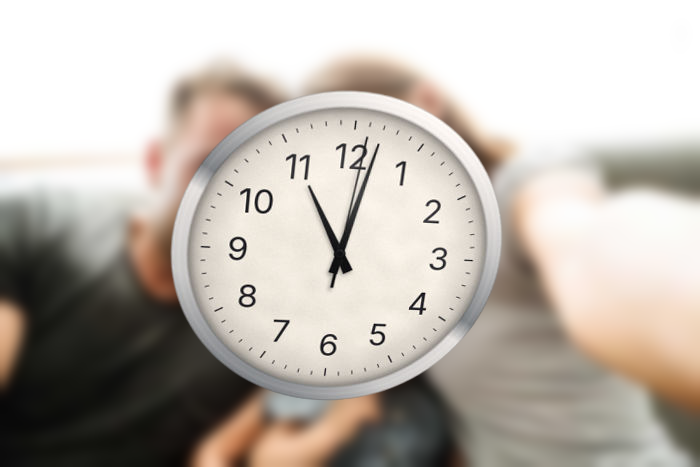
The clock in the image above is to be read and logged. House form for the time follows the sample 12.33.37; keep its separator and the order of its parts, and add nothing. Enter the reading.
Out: 11.02.01
